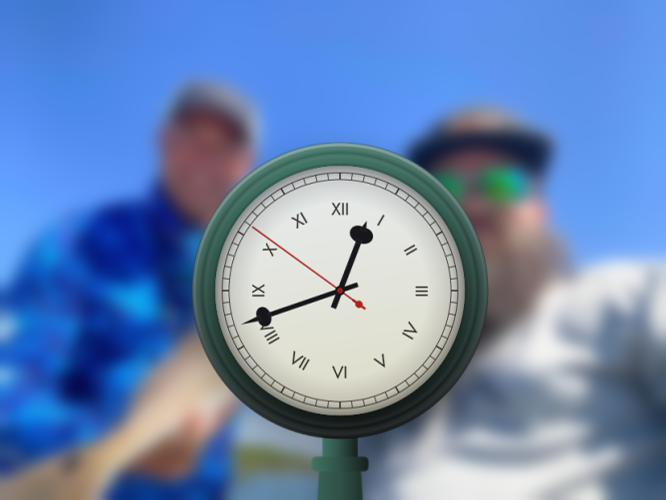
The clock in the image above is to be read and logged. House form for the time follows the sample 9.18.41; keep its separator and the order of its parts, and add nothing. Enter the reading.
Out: 12.41.51
